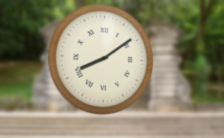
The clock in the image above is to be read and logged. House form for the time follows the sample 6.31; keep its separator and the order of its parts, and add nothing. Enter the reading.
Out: 8.09
